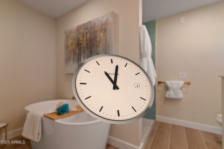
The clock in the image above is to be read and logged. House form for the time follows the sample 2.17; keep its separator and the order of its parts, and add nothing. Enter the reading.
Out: 11.02
